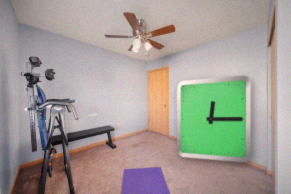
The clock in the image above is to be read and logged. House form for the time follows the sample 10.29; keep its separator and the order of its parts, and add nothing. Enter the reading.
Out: 12.15
